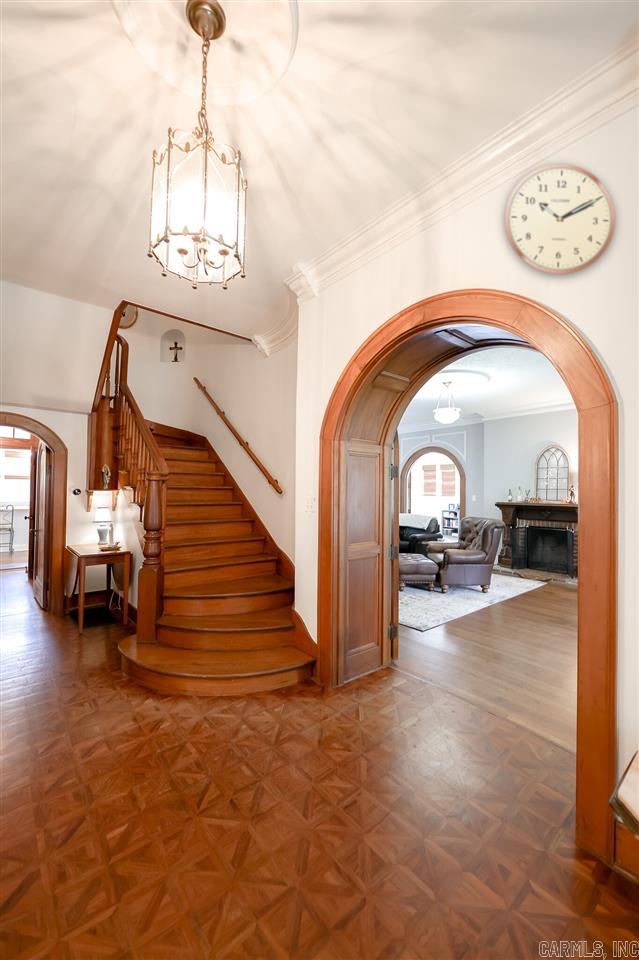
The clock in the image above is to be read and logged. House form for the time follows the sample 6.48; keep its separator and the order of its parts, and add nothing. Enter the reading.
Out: 10.10
